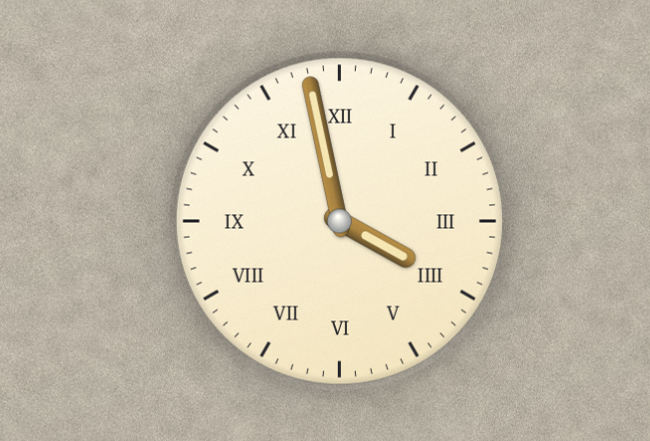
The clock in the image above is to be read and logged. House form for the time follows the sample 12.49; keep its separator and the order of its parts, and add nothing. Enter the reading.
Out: 3.58
